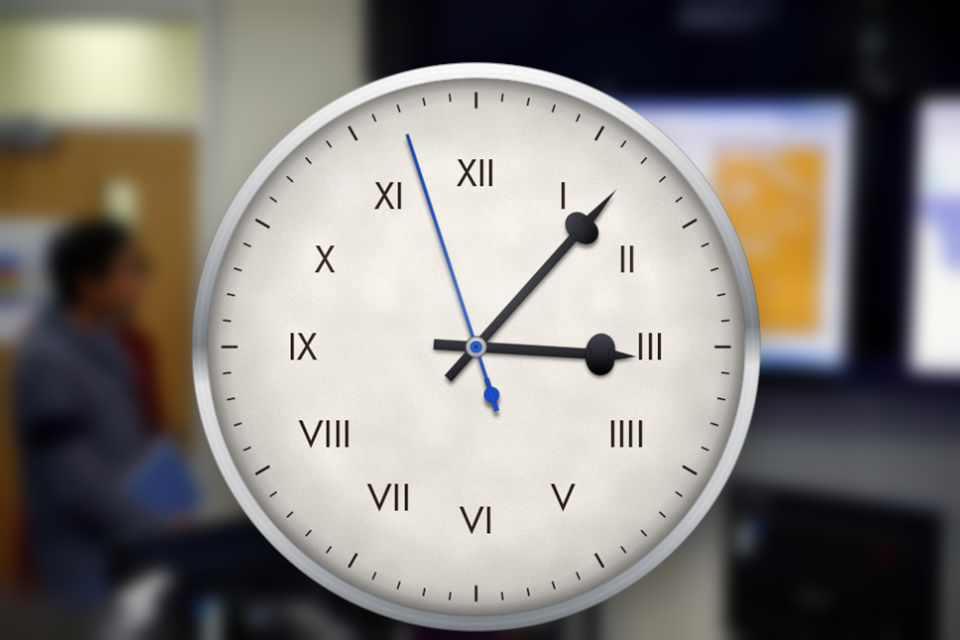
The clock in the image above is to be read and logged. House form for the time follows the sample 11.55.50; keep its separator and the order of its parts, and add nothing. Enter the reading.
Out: 3.06.57
